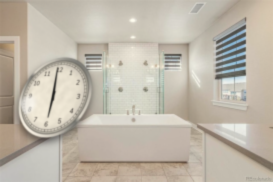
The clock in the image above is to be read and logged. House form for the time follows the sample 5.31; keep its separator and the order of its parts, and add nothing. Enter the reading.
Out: 5.59
